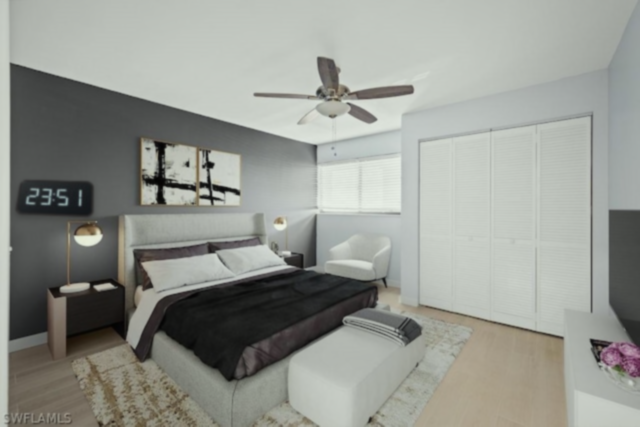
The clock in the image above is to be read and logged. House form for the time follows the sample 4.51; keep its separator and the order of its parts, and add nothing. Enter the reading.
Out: 23.51
